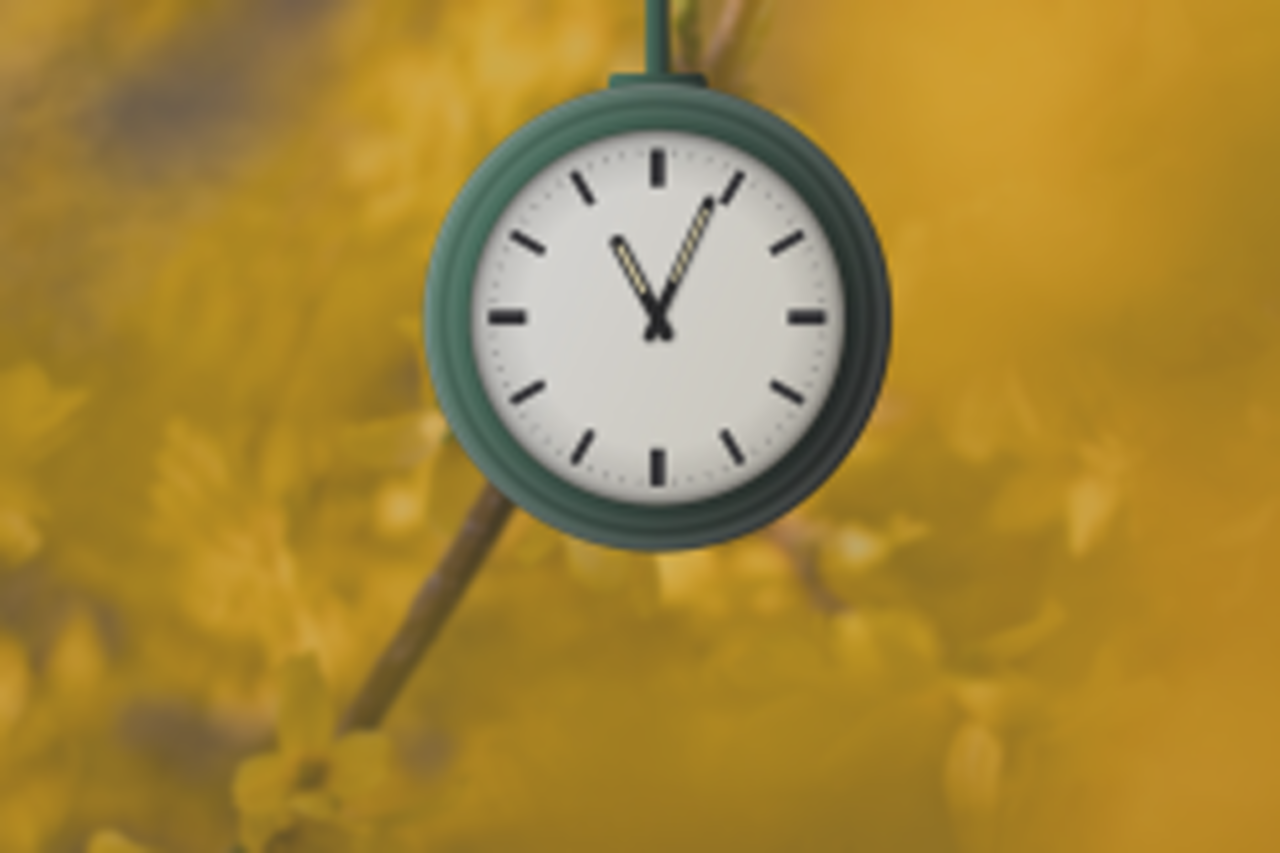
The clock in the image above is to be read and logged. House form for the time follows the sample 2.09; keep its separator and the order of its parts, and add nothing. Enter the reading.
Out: 11.04
